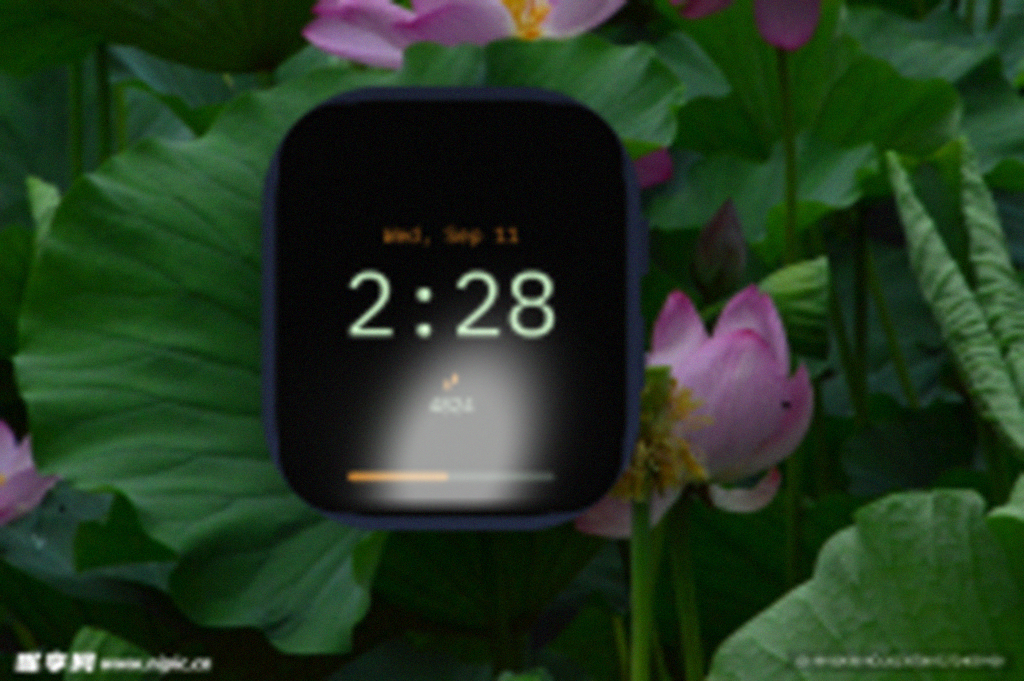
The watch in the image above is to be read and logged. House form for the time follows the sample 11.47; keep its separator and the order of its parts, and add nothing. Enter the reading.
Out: 2.28
